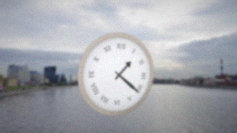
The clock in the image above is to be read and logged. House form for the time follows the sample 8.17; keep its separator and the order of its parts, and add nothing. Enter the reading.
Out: 1.21
